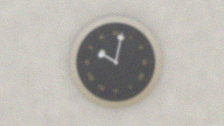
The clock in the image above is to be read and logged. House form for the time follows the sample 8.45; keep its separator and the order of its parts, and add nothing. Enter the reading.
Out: 10.02
